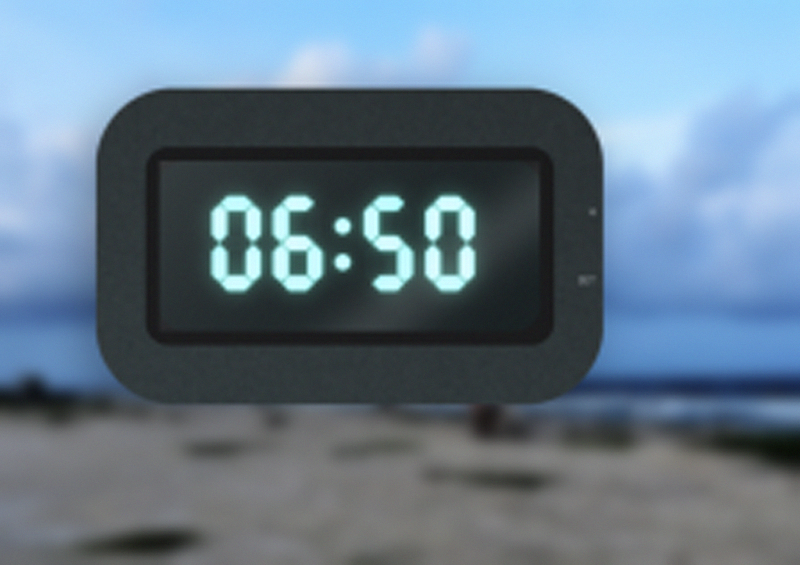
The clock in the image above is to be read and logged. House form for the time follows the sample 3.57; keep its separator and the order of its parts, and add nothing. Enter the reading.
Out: 6.50
